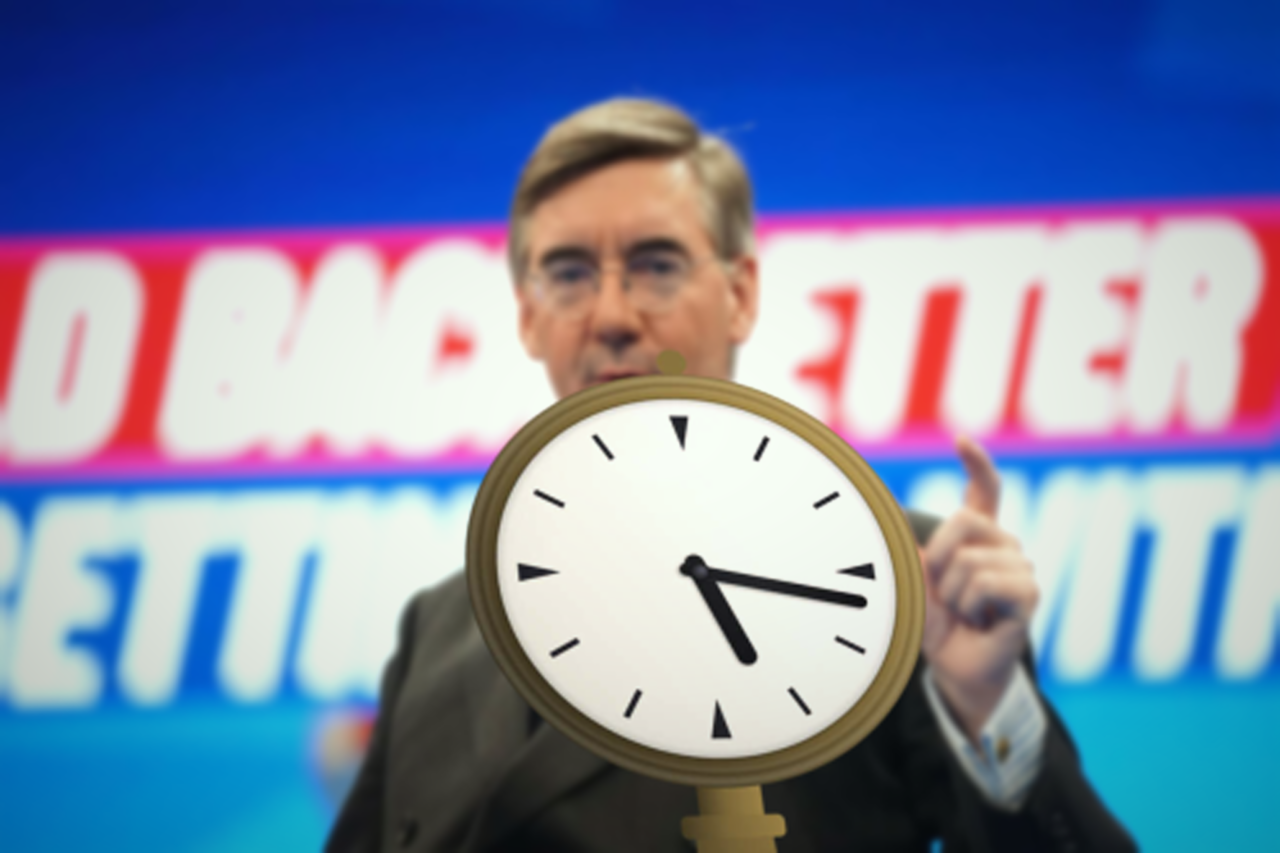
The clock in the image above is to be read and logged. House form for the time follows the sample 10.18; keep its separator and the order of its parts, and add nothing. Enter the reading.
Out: 5.17
